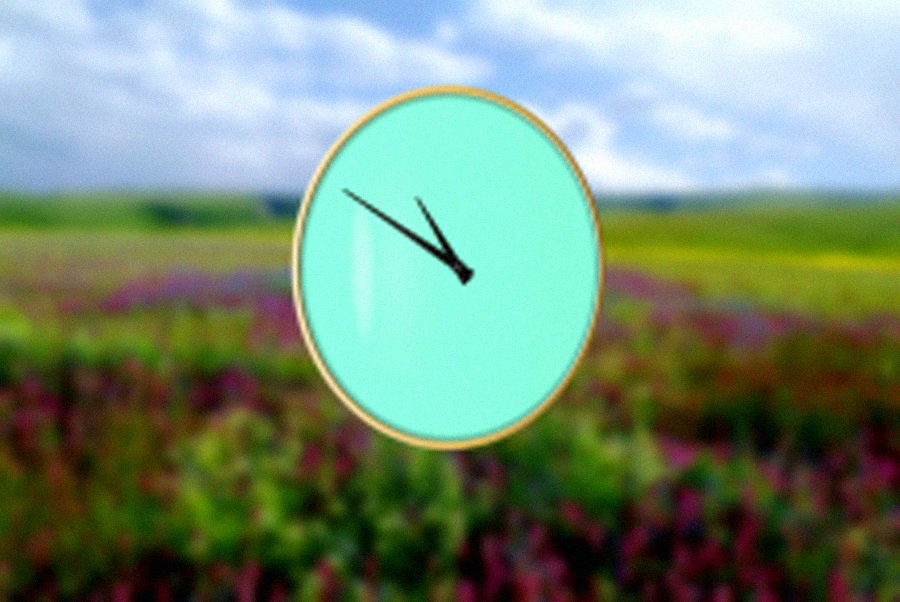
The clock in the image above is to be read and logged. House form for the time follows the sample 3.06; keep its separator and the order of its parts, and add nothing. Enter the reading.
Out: 10.50
